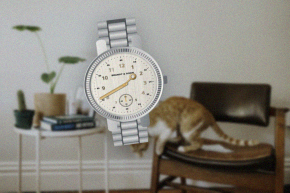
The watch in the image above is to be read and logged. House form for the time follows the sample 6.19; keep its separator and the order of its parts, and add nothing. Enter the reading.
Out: 1.41
